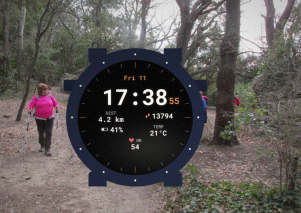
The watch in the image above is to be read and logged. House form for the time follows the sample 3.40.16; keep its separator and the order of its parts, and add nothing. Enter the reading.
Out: 17.38.55
